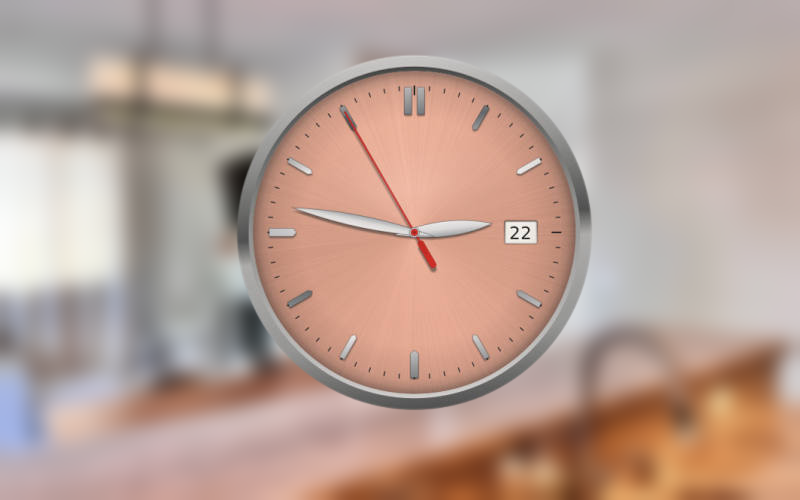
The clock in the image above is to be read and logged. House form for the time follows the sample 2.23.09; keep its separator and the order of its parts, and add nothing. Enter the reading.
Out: 2.46.55
